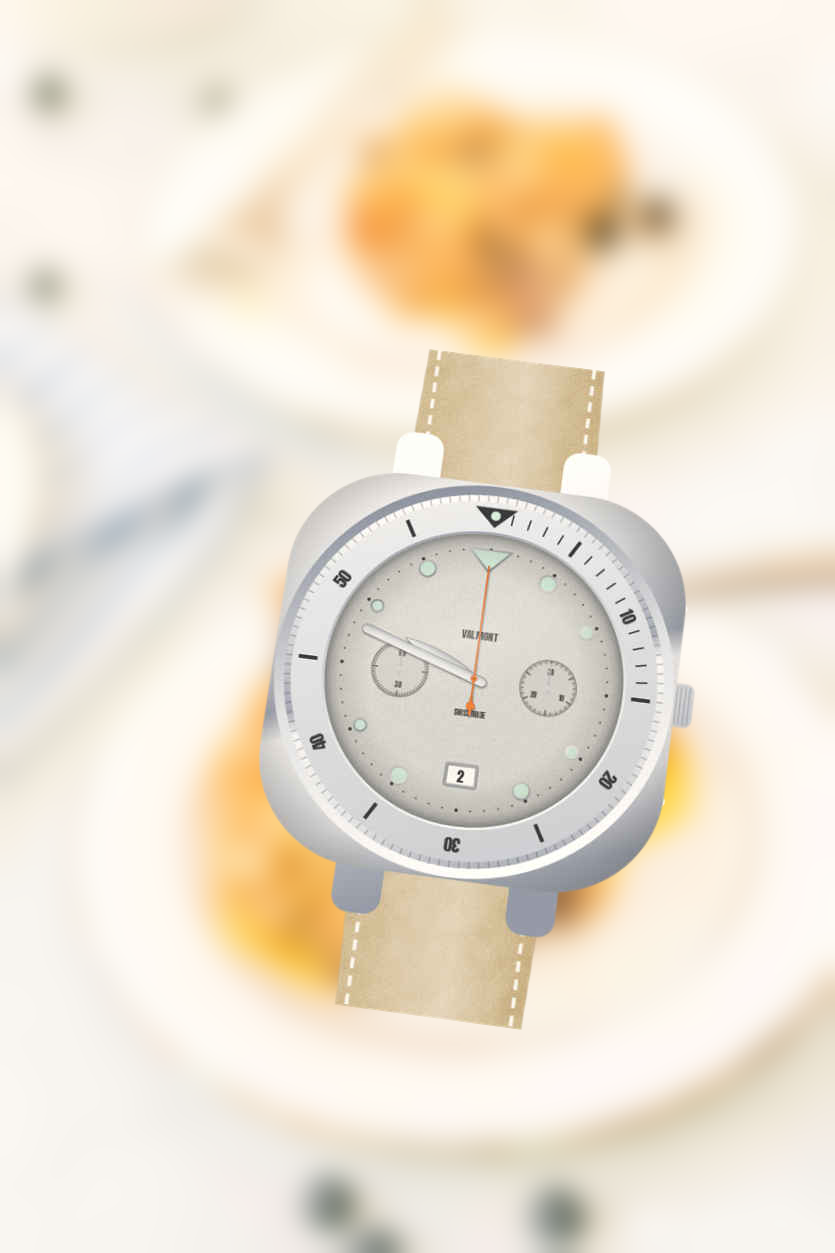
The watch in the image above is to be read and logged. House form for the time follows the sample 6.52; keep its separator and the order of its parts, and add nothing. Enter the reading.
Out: 9.48
